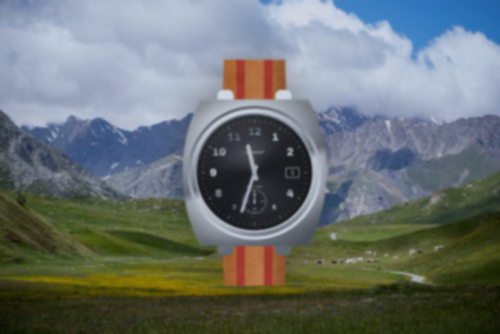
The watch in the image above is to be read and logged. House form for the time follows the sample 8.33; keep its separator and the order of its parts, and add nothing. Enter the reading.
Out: 11.33
